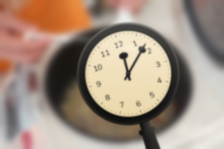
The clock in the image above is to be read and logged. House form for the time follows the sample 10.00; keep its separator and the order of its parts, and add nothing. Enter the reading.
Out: 12.08
